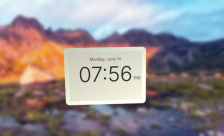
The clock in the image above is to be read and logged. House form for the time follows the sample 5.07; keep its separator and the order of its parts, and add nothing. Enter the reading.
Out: 7.56
